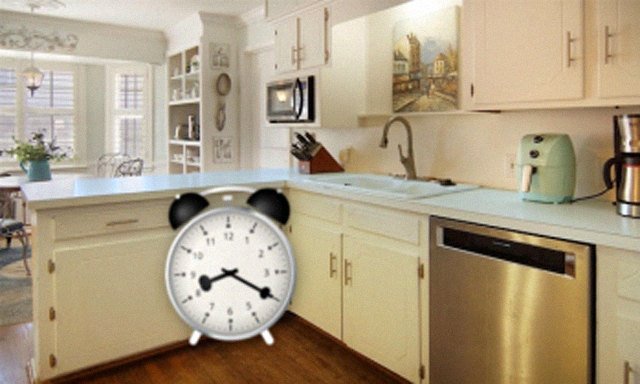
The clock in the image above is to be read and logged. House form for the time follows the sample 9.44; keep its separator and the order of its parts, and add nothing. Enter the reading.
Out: 8.20
